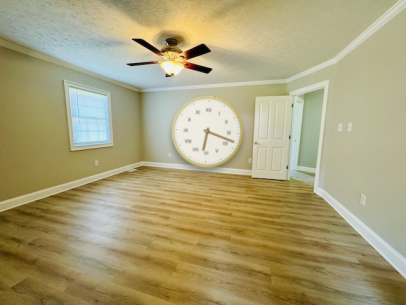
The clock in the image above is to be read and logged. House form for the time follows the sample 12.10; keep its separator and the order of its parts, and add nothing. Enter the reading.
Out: 6.18
